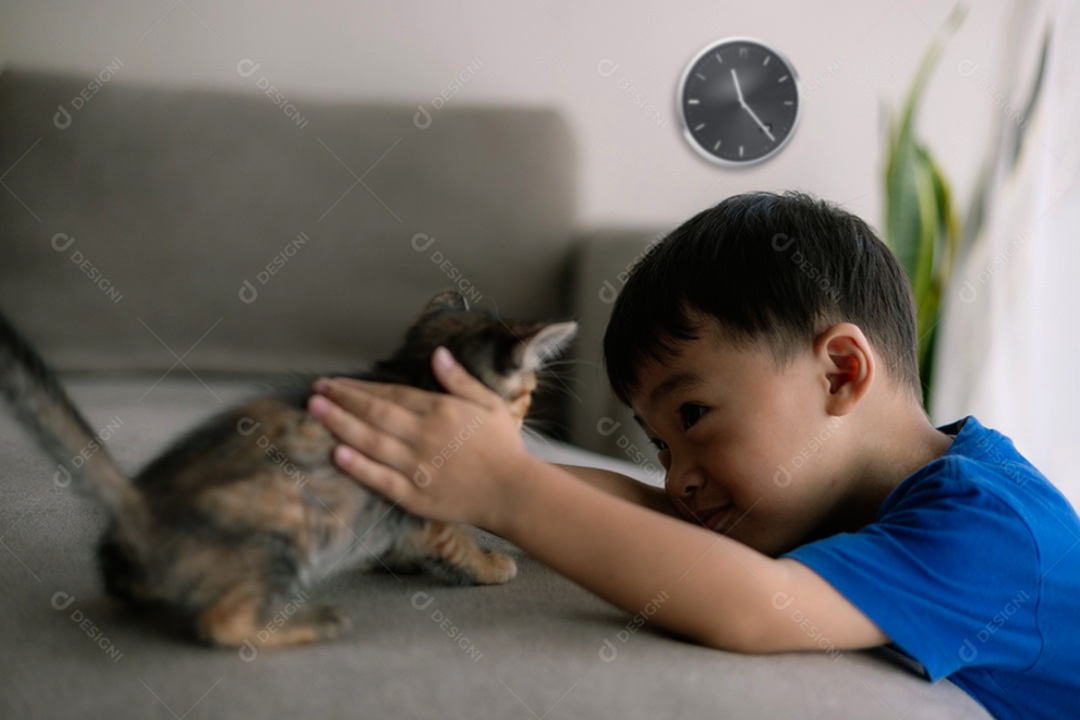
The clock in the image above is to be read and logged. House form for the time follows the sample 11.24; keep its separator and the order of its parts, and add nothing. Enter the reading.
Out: 11.23
